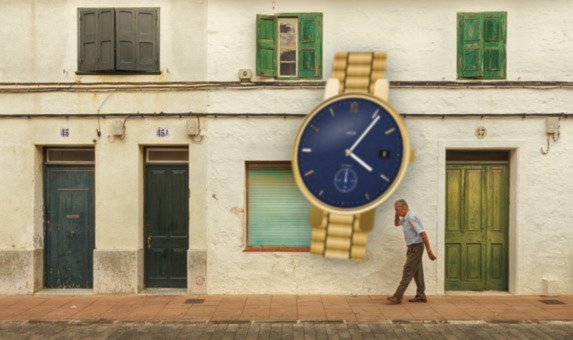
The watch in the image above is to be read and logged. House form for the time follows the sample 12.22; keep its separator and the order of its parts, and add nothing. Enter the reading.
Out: 4.06
